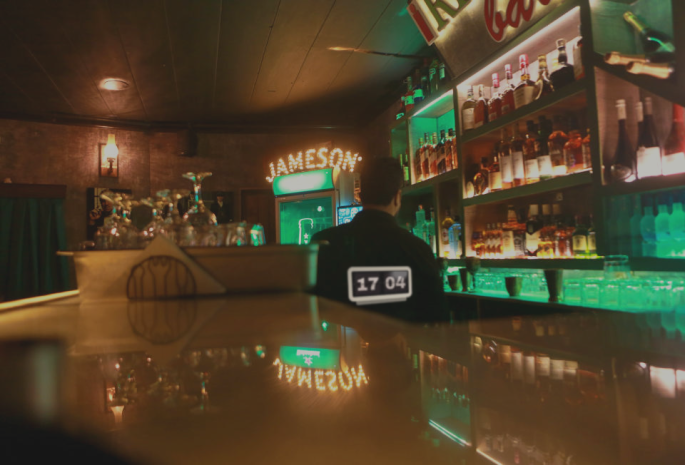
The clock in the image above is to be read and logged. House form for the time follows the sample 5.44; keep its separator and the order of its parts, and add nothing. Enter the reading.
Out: 17.04
